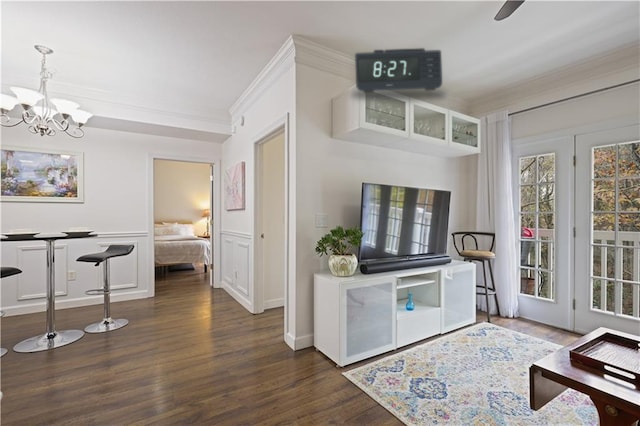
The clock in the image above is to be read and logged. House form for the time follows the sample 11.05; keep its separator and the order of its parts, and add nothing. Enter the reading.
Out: 8.27
